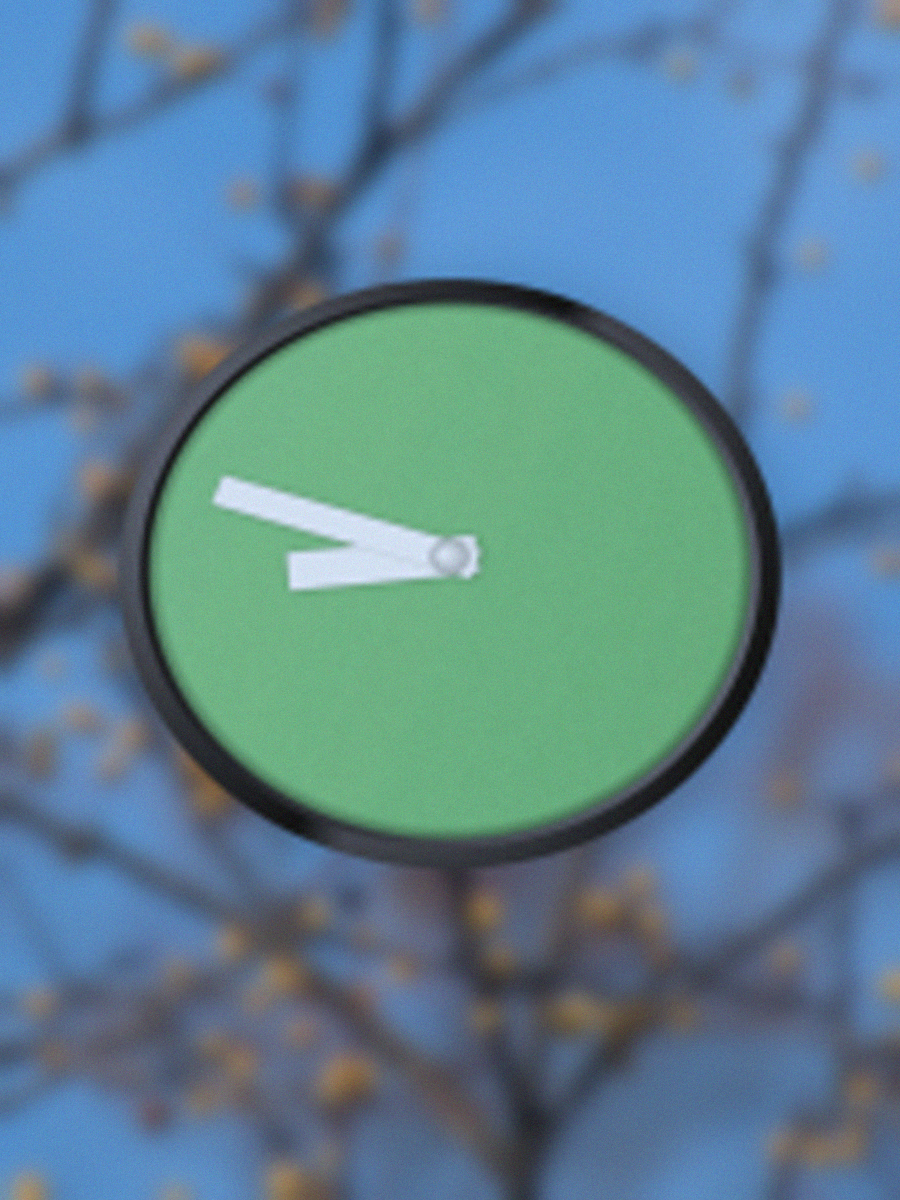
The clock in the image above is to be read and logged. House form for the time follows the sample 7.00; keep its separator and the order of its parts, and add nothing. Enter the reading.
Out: 8.48
